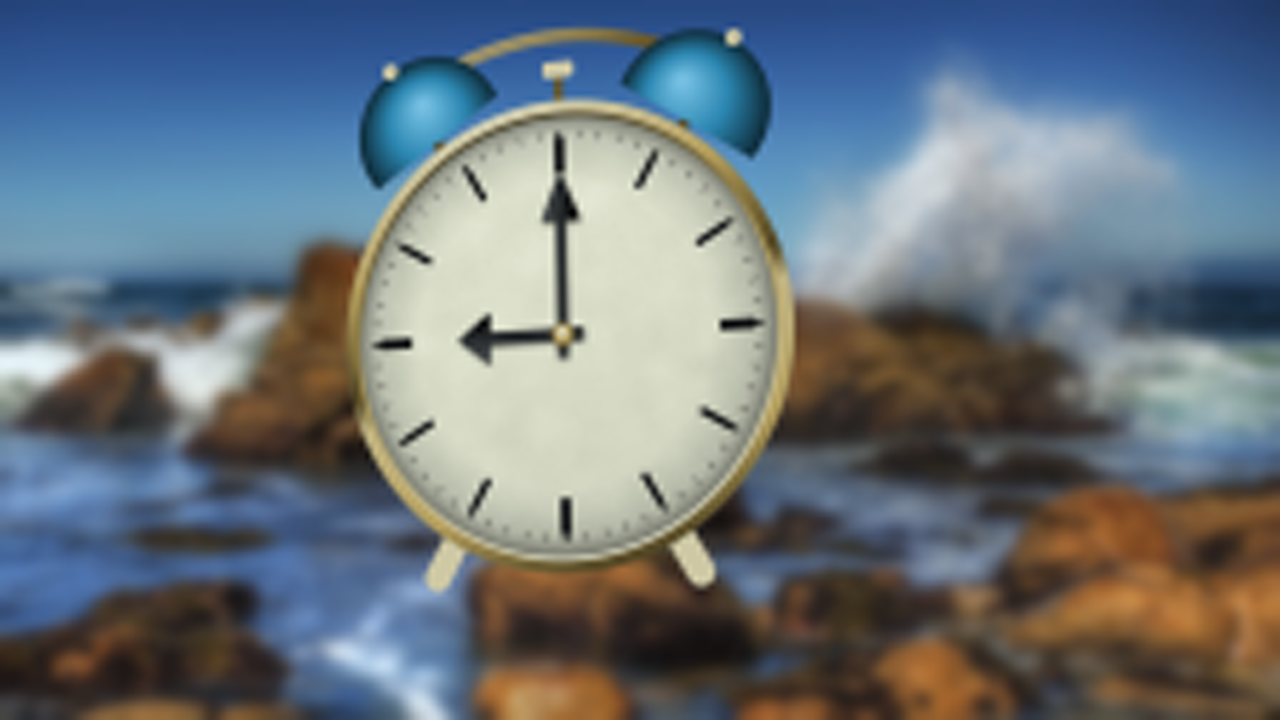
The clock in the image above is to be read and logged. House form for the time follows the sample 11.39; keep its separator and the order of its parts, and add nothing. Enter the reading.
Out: 9.00
